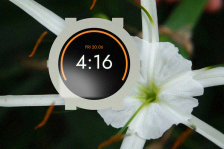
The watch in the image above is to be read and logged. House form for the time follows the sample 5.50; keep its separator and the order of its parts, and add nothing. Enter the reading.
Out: 4.16
